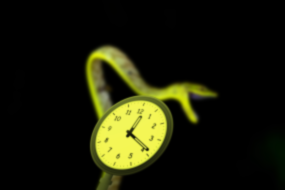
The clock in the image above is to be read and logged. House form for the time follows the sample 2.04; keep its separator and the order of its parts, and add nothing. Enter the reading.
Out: 12.19
